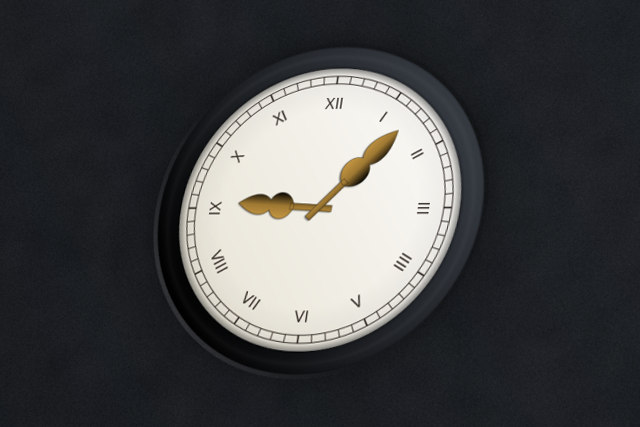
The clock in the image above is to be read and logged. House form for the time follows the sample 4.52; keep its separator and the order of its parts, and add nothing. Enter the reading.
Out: 9.07
